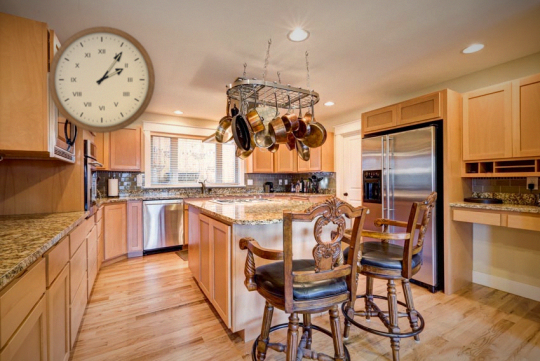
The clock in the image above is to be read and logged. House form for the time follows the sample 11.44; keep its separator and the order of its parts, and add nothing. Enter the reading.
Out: 2.06
